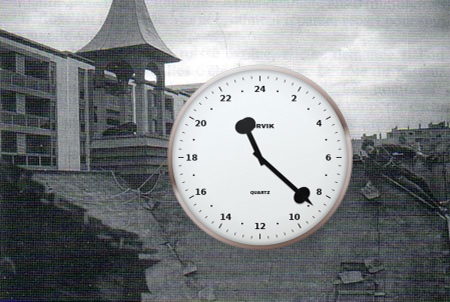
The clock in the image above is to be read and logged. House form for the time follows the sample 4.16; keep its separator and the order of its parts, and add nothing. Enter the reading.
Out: 22.22
